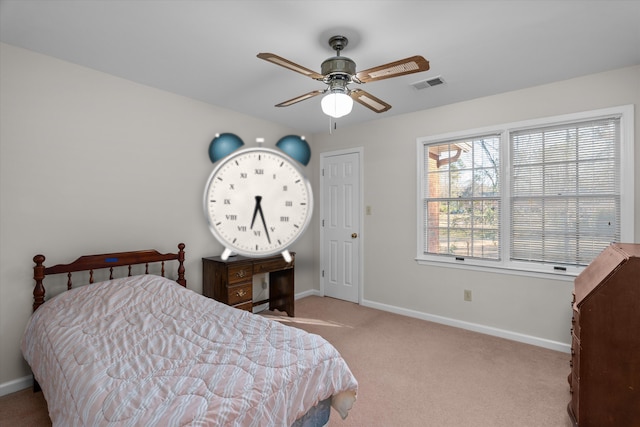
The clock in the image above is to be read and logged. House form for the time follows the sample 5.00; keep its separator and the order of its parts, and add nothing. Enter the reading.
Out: 6.27
